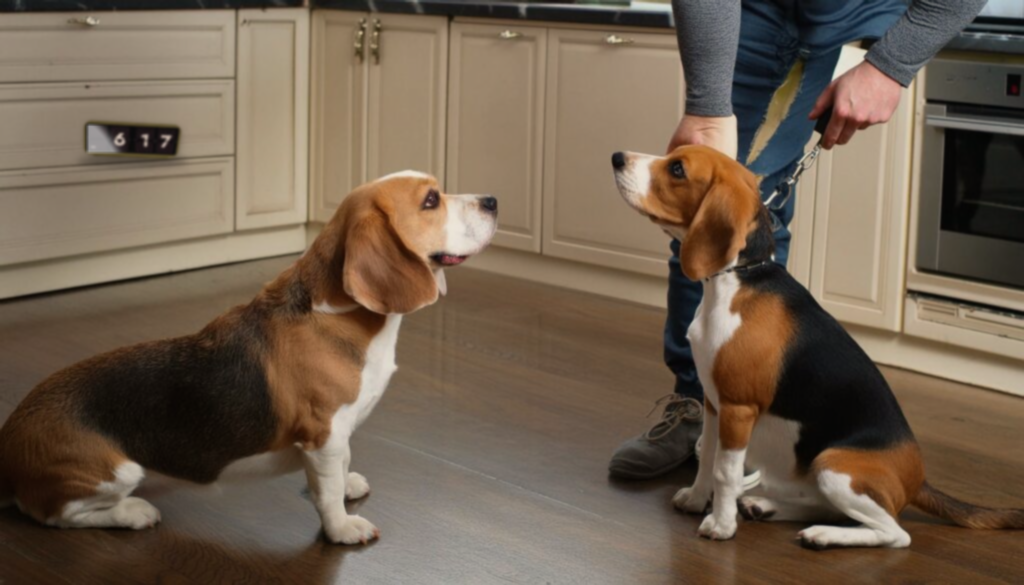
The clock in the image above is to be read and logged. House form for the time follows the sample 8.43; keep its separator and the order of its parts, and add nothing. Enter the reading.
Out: 6.17
